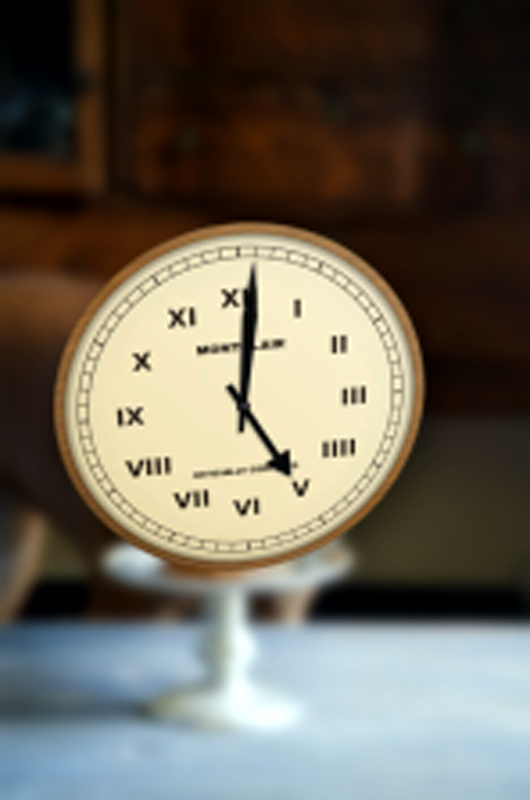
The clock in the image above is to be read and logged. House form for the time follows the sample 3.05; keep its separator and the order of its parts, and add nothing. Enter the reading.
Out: 5.01
